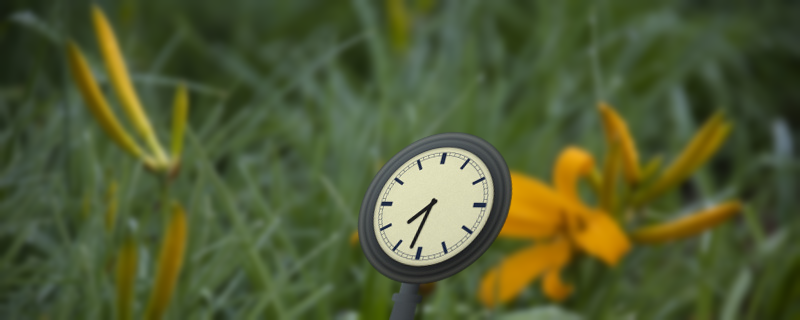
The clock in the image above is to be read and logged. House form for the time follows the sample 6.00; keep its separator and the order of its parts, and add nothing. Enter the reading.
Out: 7.32
